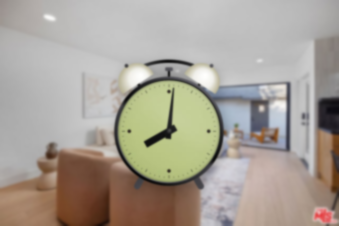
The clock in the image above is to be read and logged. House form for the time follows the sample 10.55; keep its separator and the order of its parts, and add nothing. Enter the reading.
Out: 8.01
